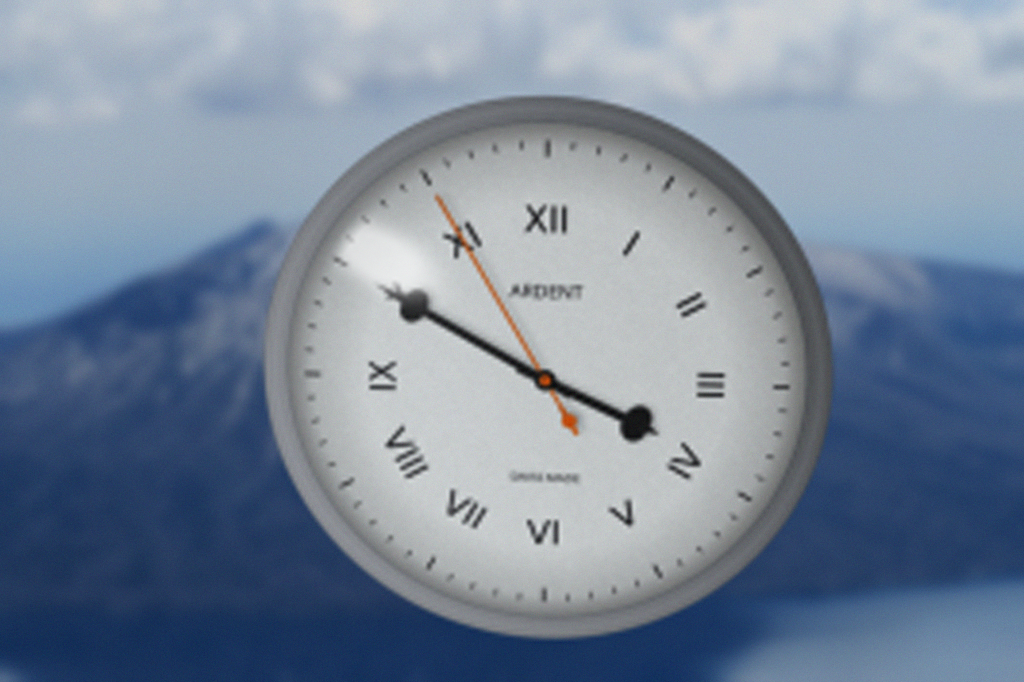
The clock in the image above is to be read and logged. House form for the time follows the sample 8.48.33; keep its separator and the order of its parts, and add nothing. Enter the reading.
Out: 3.49.55
